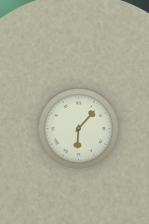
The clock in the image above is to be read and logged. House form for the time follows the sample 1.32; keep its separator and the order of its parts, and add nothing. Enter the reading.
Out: 6.07
